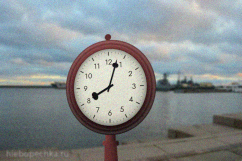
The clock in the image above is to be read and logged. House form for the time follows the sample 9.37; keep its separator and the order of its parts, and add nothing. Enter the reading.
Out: 8.03
